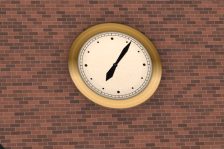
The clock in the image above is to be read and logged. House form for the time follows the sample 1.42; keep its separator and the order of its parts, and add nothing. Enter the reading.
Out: 7.06
